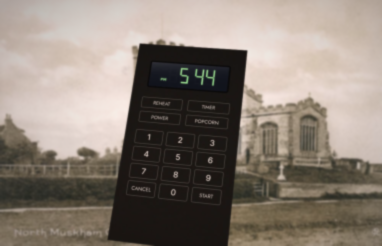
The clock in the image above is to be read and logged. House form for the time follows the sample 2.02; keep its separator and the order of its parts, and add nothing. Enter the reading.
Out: 5.44
